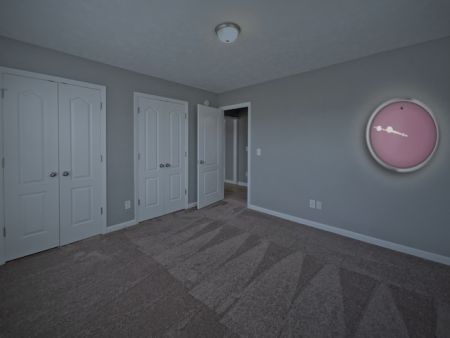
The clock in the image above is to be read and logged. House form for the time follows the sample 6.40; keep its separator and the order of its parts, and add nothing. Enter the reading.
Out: 9.48
